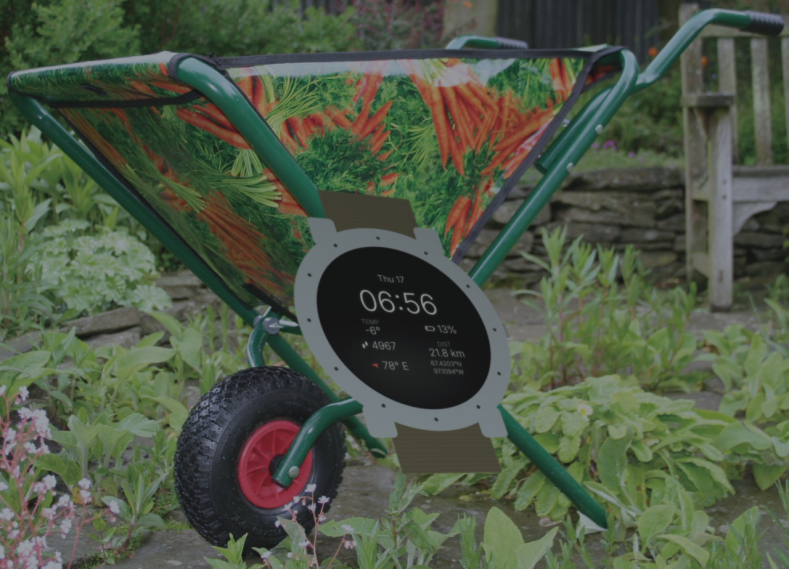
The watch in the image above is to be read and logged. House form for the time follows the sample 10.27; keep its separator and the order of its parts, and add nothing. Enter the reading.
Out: 6.56
